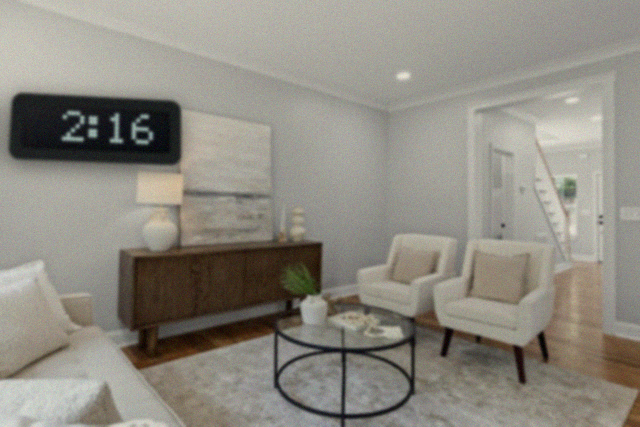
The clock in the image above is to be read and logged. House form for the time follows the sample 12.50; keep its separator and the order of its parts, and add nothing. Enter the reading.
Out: 2.16
